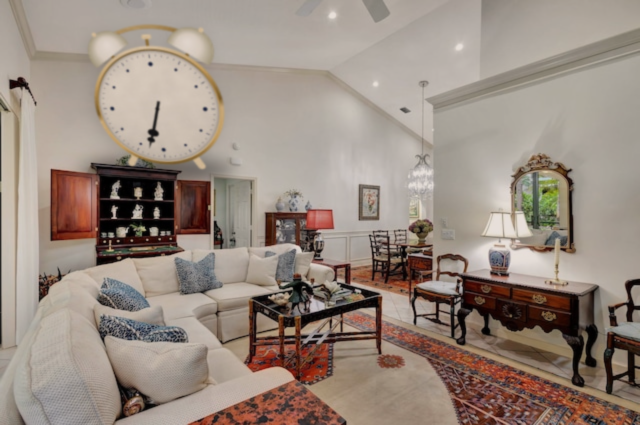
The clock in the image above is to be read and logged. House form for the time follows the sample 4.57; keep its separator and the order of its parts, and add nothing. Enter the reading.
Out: 6.33
